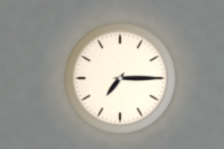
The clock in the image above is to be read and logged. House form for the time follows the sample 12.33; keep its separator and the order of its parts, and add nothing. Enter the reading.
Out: 7.15
